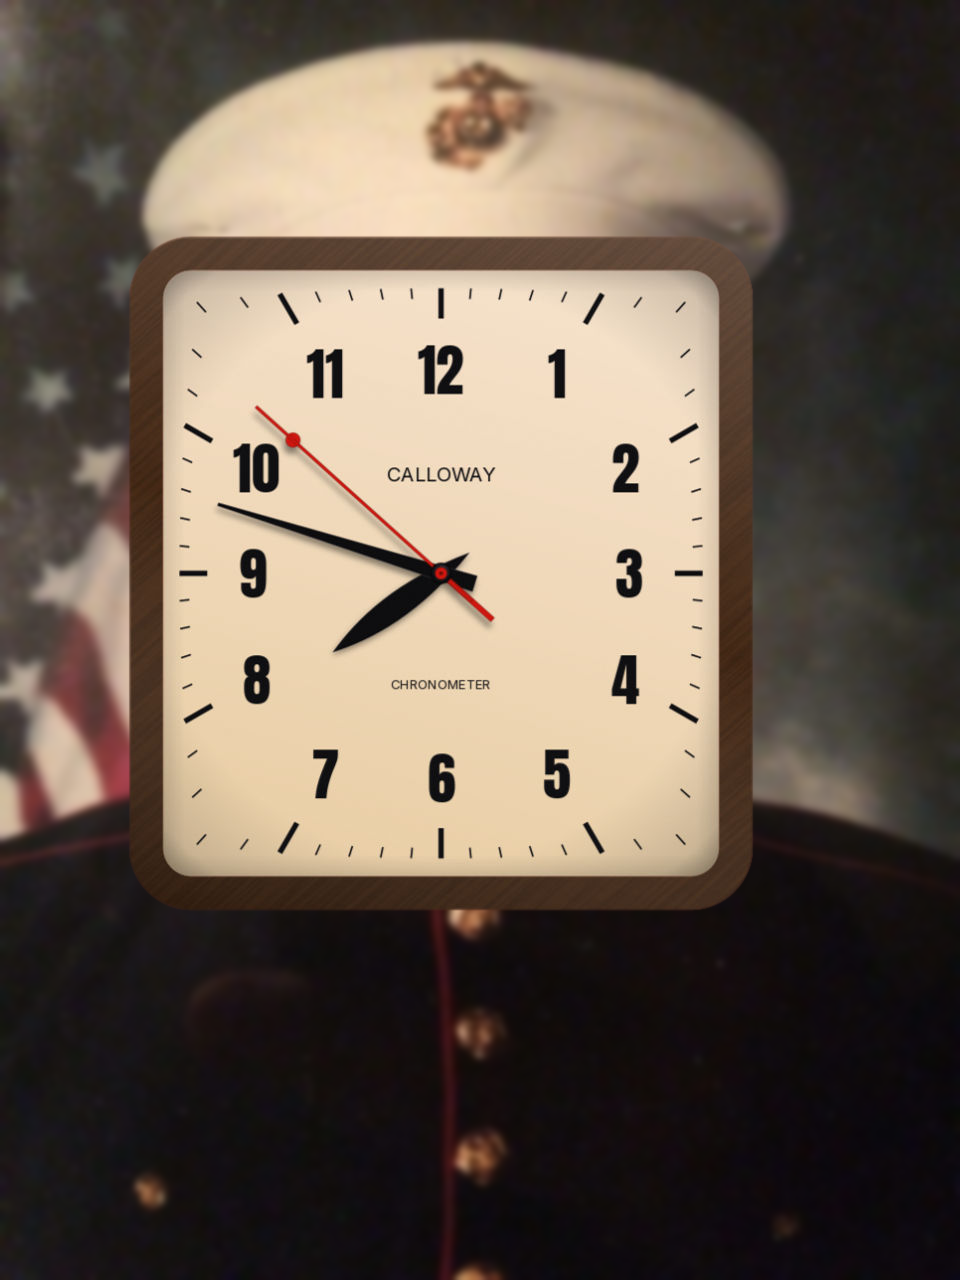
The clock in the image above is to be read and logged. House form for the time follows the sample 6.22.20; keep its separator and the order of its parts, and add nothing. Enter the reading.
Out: 7.47.52
